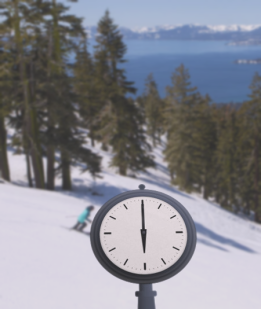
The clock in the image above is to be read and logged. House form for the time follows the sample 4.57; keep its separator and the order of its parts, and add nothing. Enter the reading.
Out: 6.00
